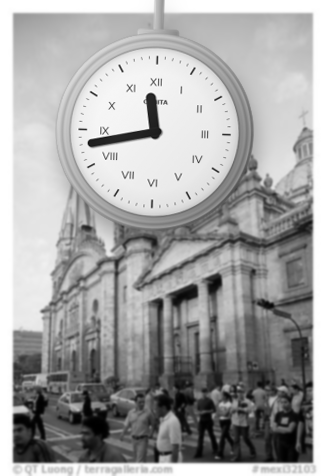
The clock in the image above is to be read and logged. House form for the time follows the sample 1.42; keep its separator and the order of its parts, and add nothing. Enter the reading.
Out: 11.43
